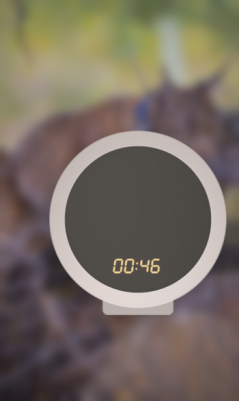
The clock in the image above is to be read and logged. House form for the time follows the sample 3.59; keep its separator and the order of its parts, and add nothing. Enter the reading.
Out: 0.46
